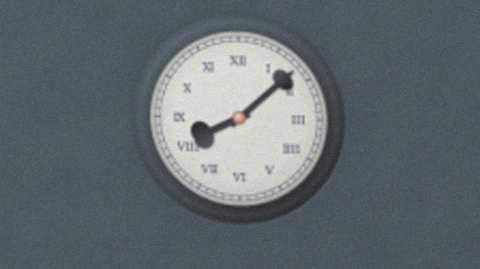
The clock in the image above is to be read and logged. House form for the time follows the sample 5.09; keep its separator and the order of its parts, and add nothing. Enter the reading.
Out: 8.08
